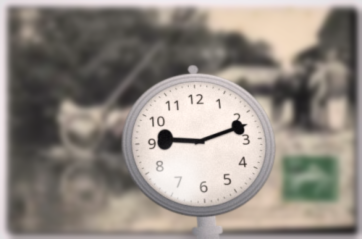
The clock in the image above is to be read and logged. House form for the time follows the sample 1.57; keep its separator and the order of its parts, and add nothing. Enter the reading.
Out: 9.12
